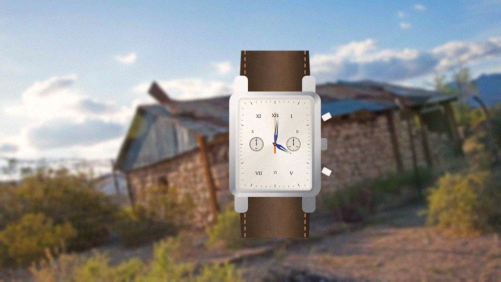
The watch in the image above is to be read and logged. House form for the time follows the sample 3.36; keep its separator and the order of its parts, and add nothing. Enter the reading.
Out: 4.01
